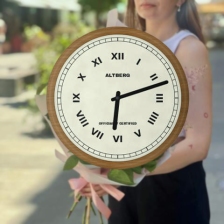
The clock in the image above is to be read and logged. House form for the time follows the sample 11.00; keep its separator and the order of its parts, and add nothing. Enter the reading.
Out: 6.12
